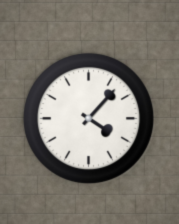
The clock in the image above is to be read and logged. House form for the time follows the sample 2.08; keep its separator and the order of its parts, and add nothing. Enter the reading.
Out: 4.07
